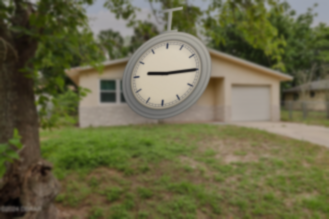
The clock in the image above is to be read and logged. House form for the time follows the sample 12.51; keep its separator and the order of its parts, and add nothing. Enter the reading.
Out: 9.15
